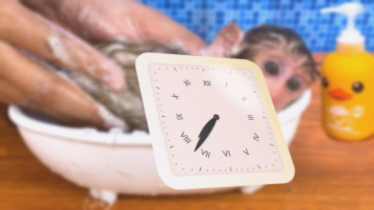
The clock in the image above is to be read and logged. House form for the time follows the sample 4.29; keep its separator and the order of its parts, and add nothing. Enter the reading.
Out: 7.37
